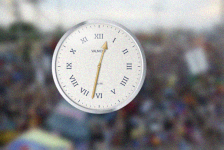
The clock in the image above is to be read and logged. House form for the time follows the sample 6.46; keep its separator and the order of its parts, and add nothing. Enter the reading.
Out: 12.32
